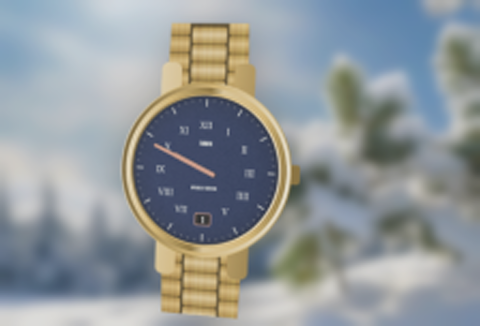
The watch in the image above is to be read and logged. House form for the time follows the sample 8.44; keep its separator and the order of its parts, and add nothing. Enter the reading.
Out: 9.49
